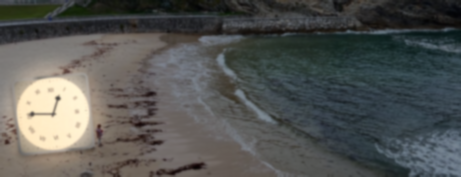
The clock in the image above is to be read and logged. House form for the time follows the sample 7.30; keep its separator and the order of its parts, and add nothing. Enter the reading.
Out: 12.46
